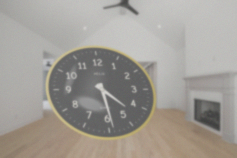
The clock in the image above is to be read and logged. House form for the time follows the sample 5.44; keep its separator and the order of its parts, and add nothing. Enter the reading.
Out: 4.29
